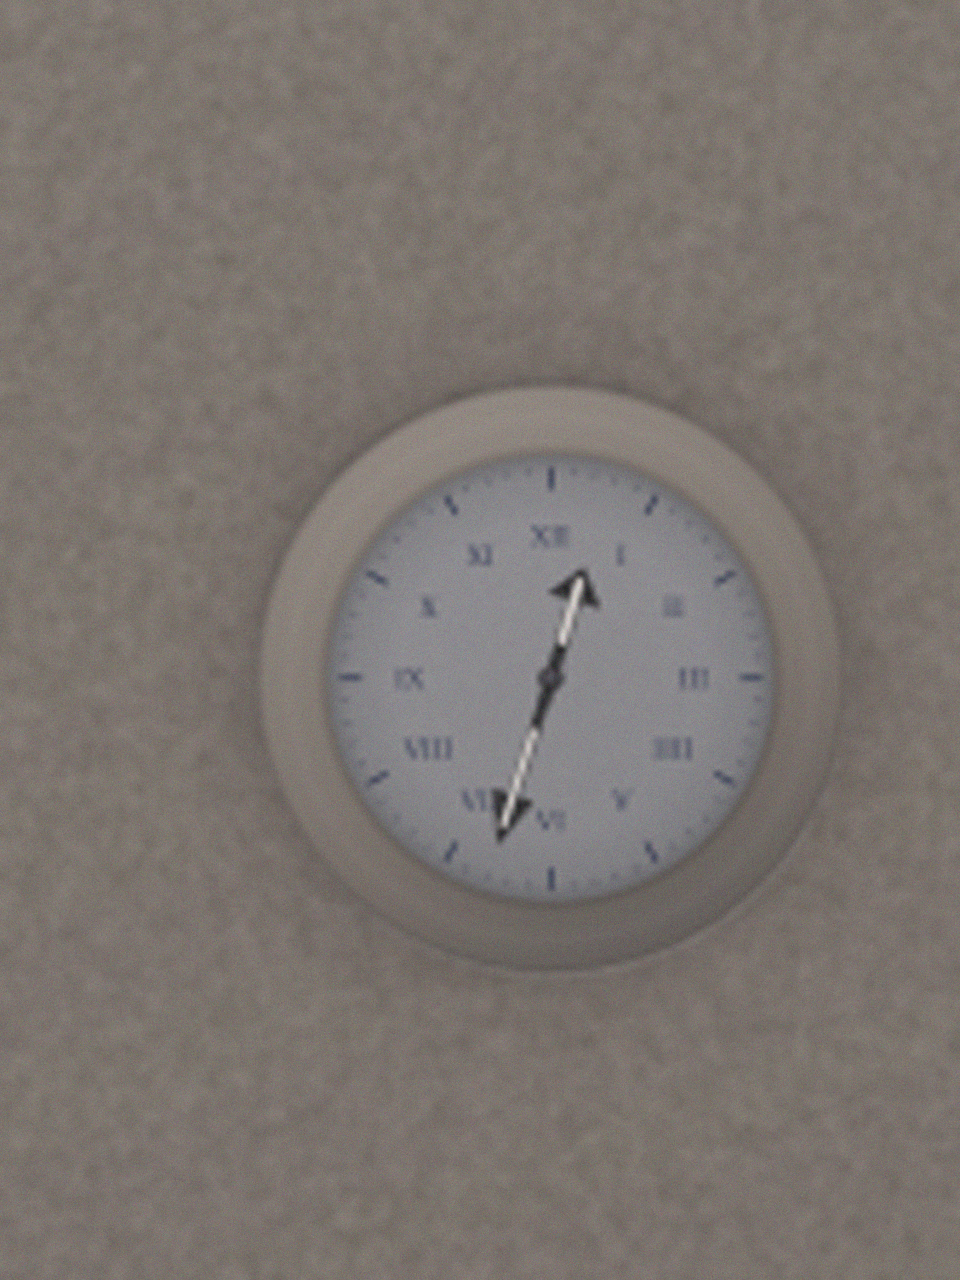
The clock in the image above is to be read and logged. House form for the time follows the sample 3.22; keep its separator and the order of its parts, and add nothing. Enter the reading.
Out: 12.33
